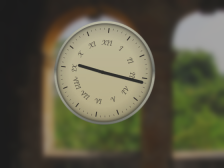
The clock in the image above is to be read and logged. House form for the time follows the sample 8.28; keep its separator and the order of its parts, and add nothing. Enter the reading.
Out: 9.16
